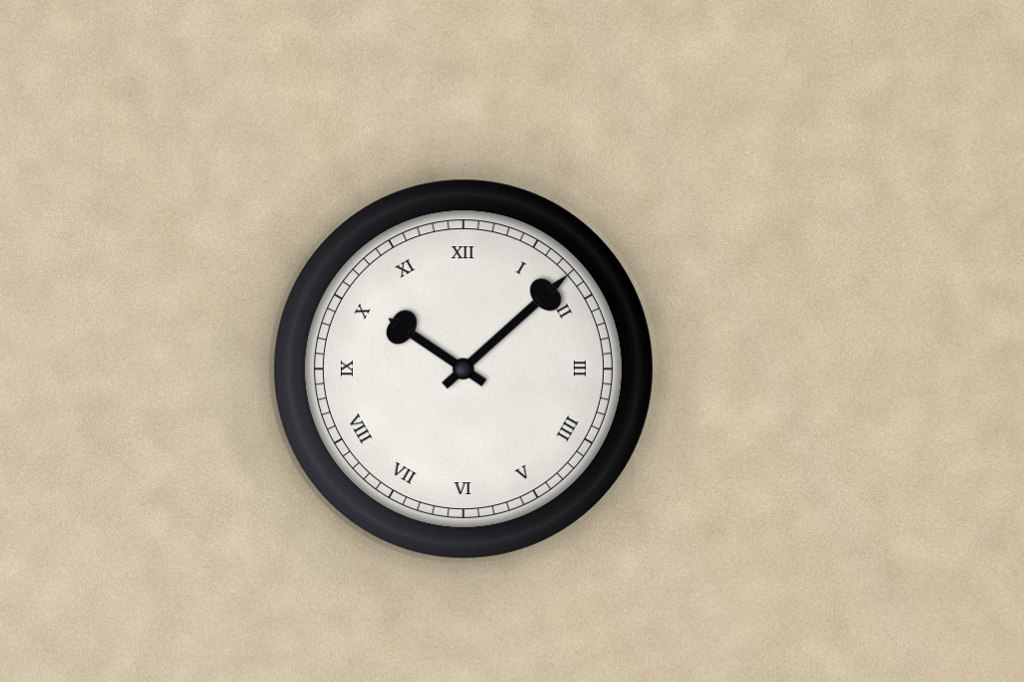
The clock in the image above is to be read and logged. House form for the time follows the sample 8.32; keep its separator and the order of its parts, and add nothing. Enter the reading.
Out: 10.08
